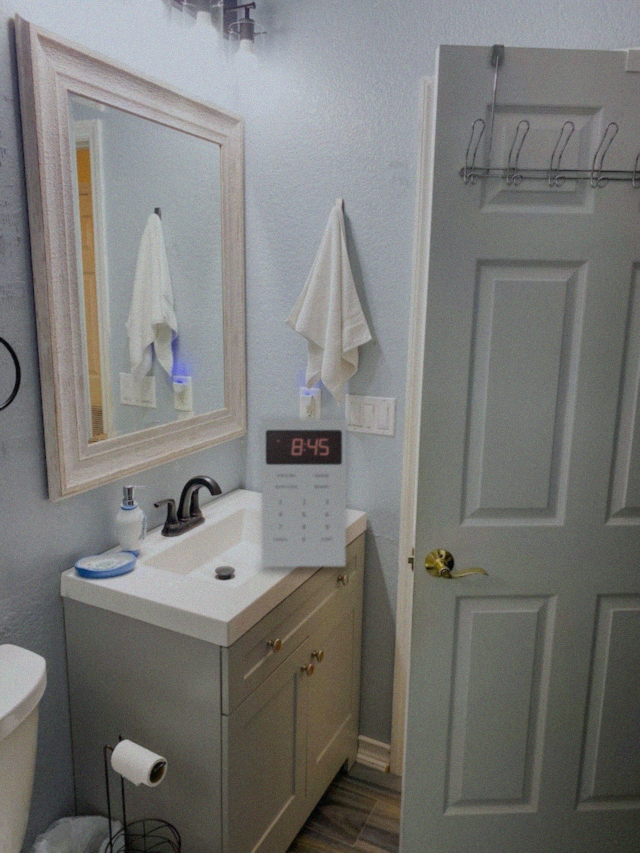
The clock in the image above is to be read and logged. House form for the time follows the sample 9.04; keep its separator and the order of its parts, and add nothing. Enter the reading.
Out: 8.45
